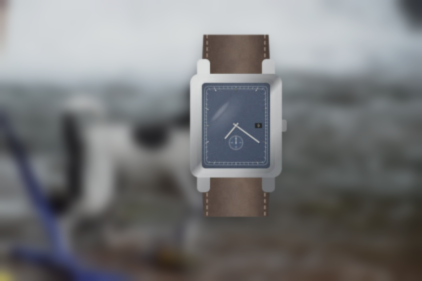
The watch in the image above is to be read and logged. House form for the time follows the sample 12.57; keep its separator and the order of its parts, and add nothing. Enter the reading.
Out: 7.21
